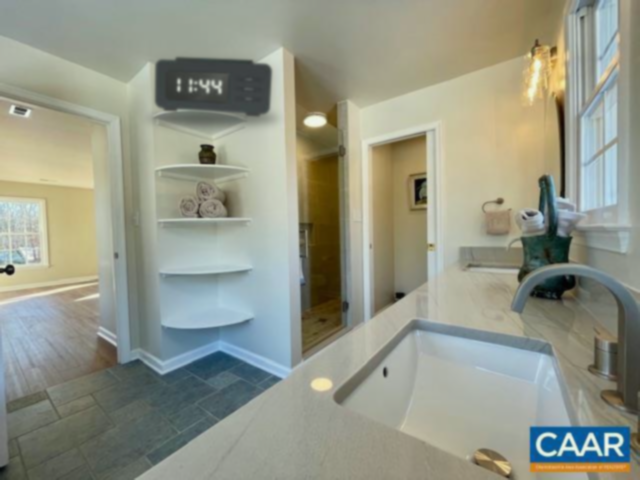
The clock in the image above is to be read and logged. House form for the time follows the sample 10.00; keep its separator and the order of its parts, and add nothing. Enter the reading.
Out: 11.44
